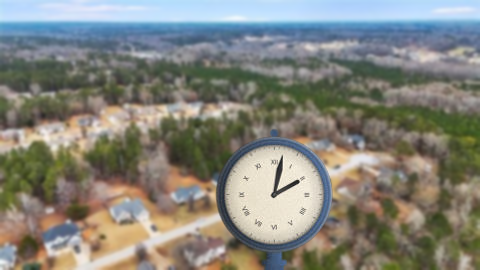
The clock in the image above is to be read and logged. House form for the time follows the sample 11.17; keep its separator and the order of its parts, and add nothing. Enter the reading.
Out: 2.02
